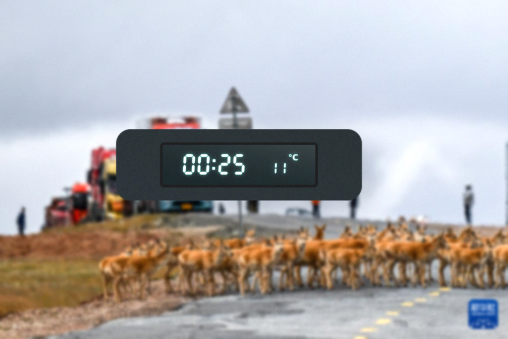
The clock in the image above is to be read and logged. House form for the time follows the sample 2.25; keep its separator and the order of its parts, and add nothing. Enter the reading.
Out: 0.25
